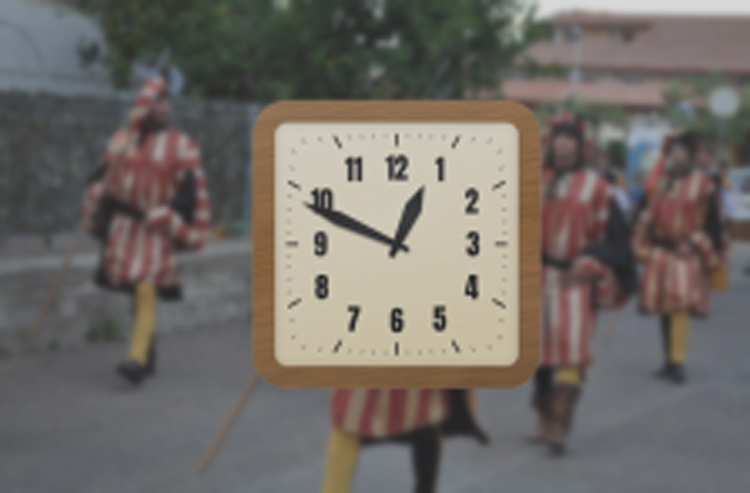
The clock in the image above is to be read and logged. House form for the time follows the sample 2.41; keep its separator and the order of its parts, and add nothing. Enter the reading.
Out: 12.49
